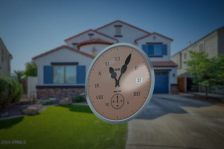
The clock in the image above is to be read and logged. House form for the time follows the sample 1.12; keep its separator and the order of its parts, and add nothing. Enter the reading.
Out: 11.05
